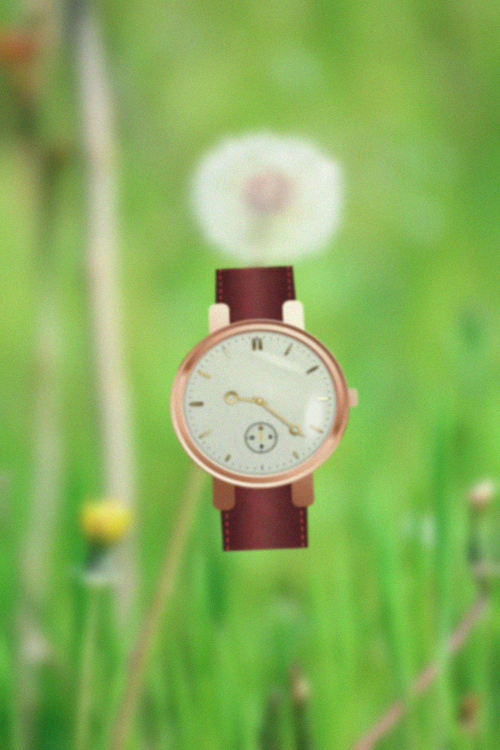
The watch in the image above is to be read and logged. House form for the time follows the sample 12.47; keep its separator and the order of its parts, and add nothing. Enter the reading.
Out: 9.22
